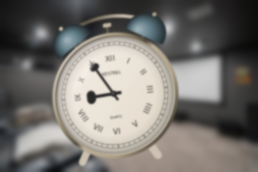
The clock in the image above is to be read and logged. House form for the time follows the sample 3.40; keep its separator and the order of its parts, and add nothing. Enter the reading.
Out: 8.55
